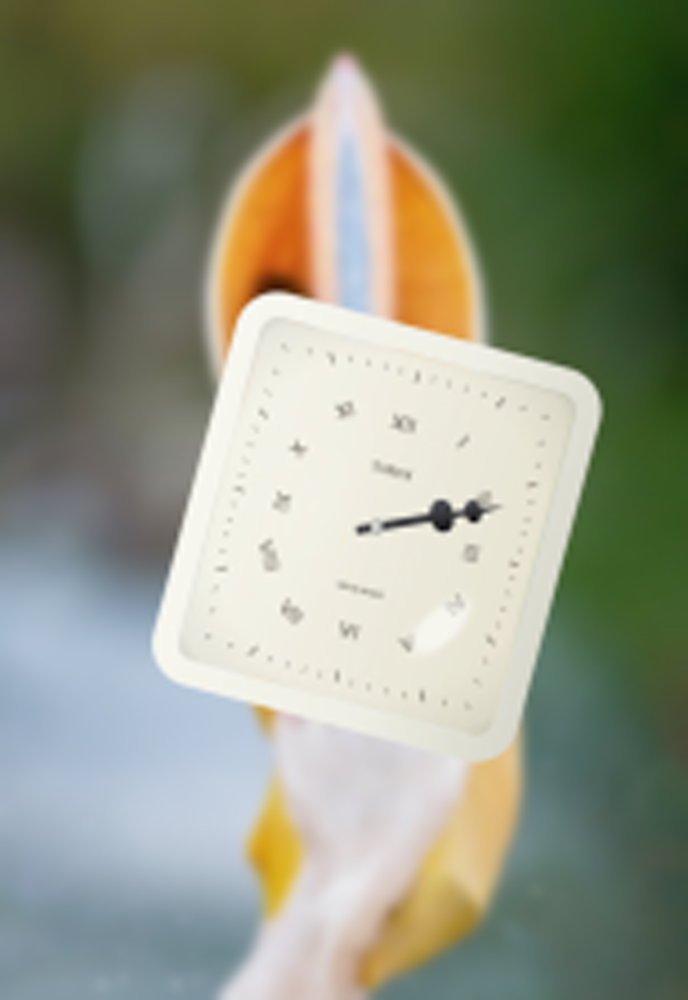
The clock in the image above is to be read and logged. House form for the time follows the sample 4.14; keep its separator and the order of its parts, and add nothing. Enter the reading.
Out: 2.11
